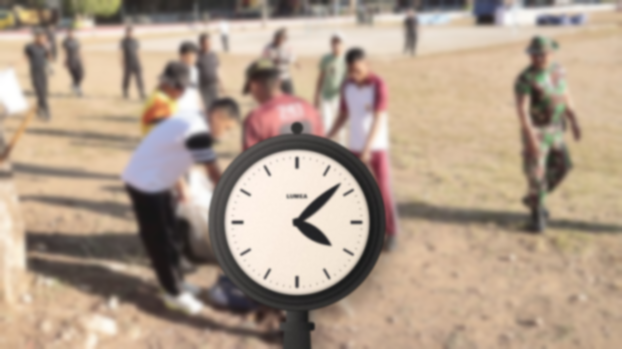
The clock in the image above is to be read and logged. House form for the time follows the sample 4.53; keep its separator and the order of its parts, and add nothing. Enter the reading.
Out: 4.08
